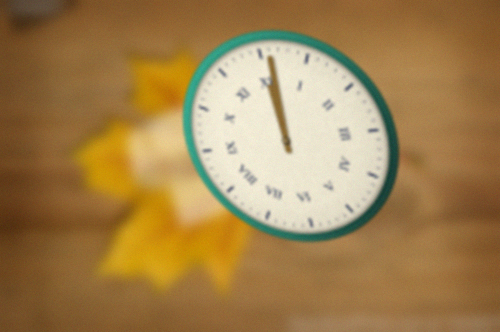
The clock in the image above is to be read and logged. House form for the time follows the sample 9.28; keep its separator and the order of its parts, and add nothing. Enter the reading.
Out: 12.01
